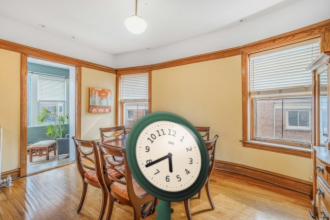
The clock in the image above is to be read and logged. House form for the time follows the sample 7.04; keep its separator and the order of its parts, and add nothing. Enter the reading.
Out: 5.39
